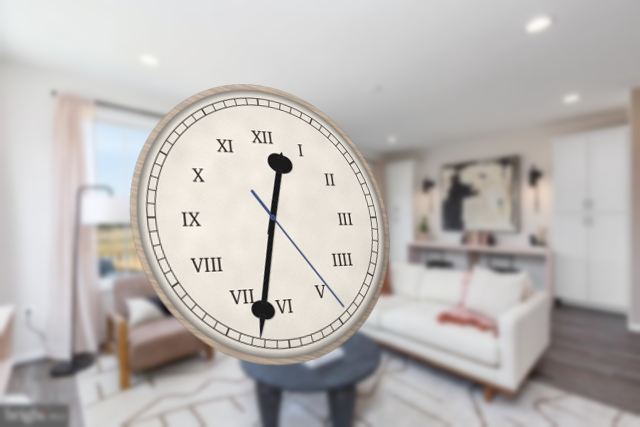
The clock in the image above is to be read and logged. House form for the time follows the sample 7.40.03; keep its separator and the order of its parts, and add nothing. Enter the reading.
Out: 12.32.24
